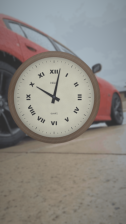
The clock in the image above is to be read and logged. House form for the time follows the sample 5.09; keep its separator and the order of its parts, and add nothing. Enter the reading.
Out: 10.02
